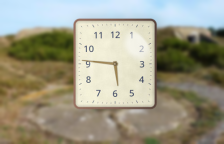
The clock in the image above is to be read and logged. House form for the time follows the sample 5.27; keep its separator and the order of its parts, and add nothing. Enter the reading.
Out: 5.46
